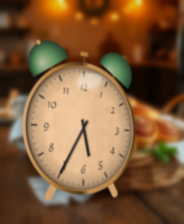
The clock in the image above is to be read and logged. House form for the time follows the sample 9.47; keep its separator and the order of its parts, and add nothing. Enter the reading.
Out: 5.35
